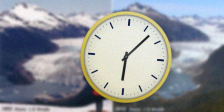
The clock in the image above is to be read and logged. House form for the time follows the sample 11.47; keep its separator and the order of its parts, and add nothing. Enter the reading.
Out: 6.07
